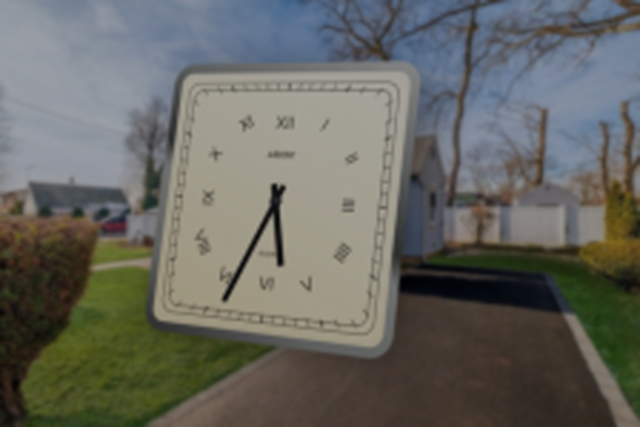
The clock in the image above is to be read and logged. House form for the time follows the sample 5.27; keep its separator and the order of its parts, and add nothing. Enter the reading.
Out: 5.34
